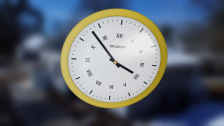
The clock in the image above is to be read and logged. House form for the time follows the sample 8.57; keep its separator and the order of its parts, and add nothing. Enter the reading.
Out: 3.53
